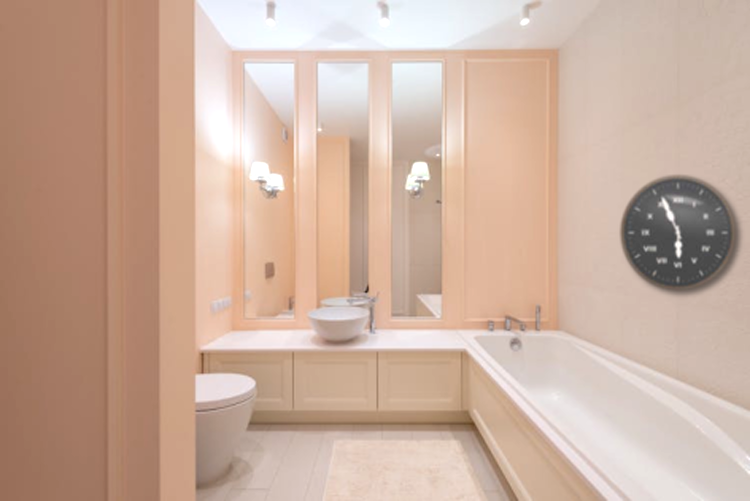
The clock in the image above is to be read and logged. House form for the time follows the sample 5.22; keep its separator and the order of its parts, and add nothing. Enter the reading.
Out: 5.56
